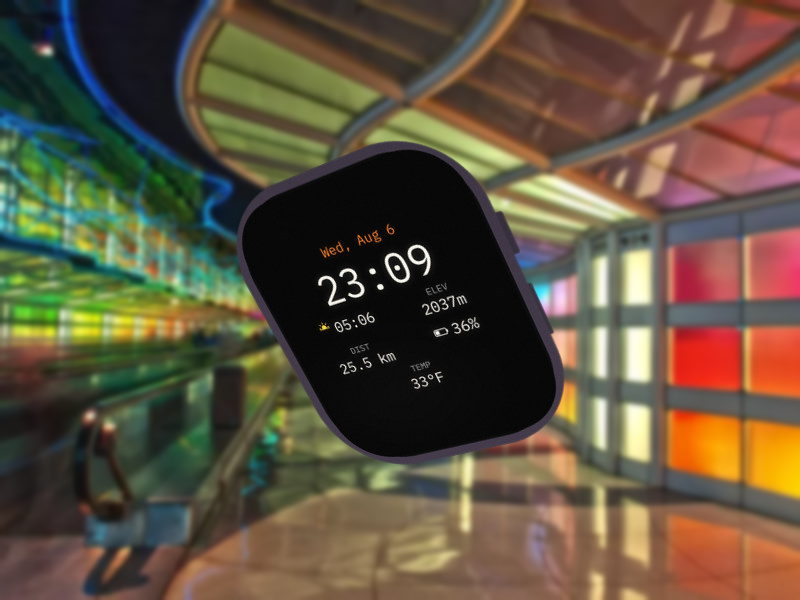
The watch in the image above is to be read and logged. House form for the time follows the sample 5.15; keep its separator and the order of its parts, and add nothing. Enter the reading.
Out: 23.09
